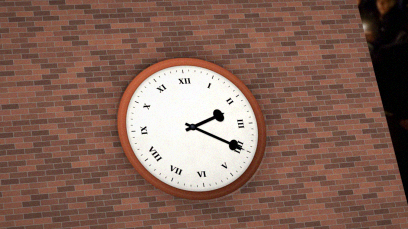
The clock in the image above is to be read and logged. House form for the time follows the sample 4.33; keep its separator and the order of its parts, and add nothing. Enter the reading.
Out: 2.20
